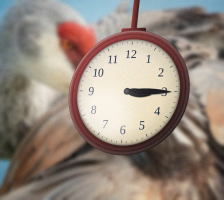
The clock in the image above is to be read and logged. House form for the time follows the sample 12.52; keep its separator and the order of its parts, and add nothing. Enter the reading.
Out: 3.15
